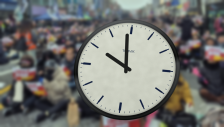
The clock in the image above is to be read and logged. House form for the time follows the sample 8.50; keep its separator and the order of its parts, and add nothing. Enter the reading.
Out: 9.59
